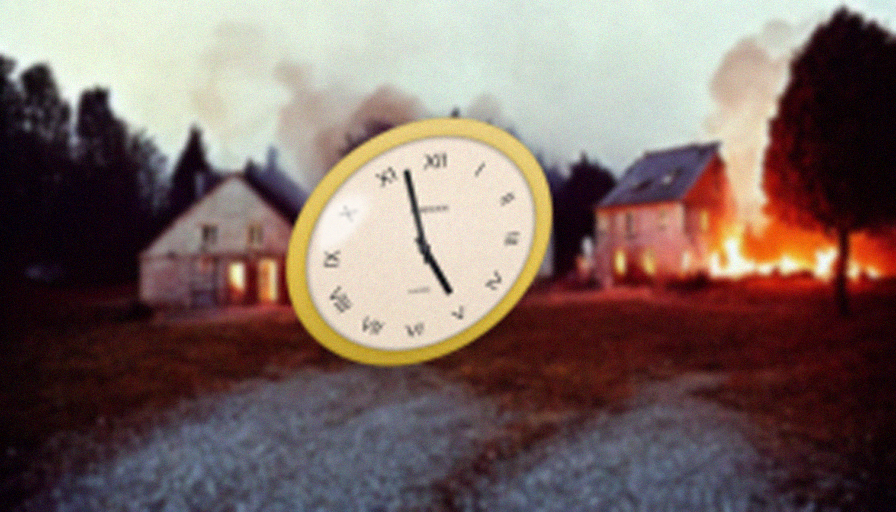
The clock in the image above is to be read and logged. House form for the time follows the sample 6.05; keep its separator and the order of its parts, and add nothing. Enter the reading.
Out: 4.57
